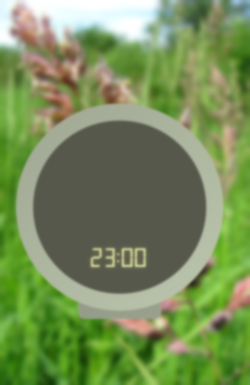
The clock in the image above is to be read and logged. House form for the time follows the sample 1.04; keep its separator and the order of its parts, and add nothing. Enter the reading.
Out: 23.00
